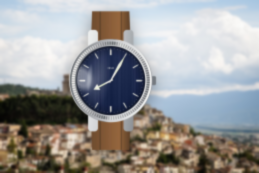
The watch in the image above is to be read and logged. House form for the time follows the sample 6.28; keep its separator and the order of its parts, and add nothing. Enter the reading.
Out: 8.05
